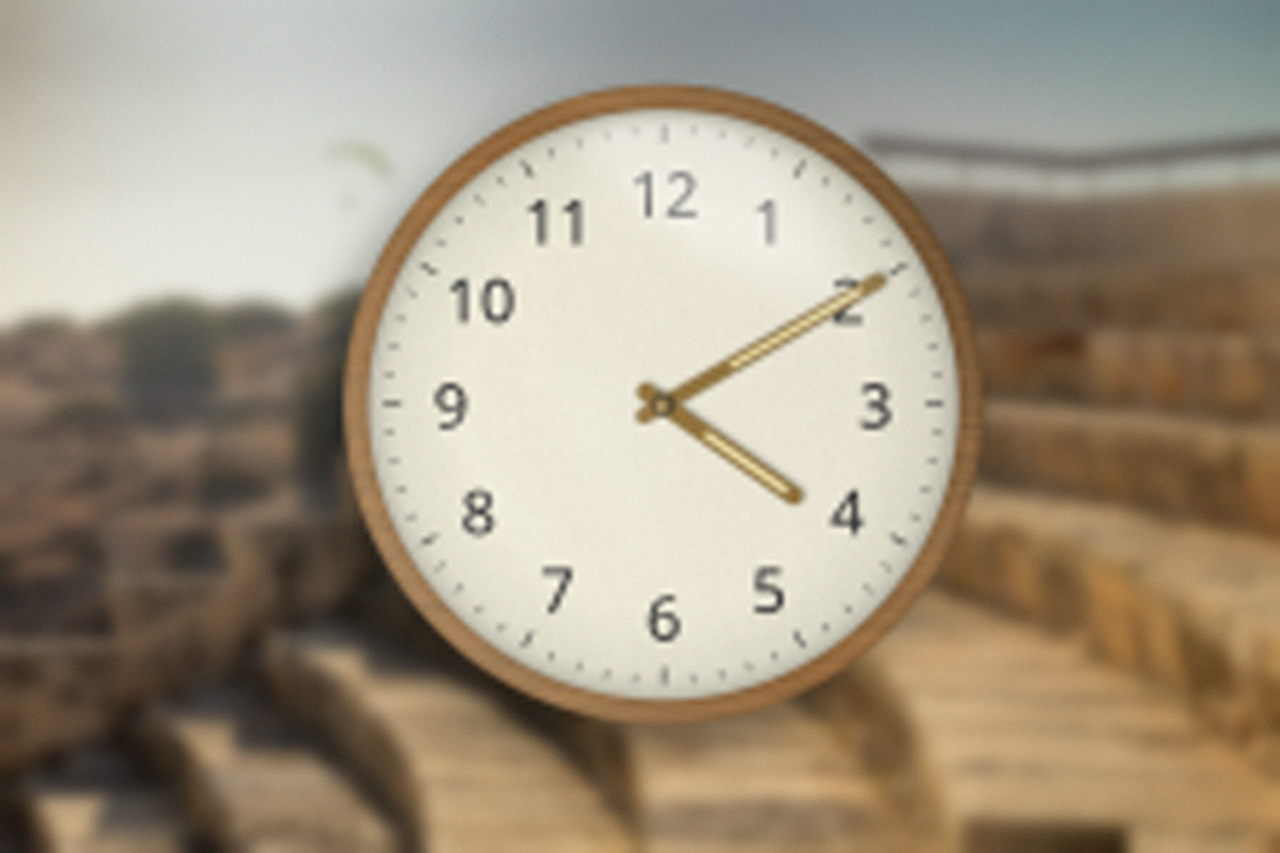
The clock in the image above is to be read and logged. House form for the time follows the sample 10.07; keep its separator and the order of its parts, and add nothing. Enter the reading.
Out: 4.10
